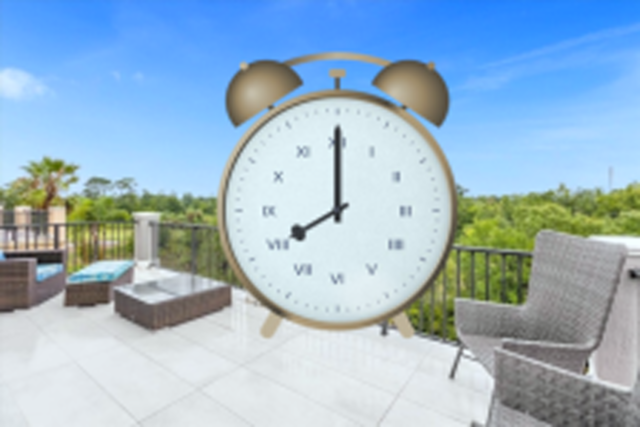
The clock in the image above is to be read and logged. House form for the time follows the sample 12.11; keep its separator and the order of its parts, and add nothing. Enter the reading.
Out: 8.00
